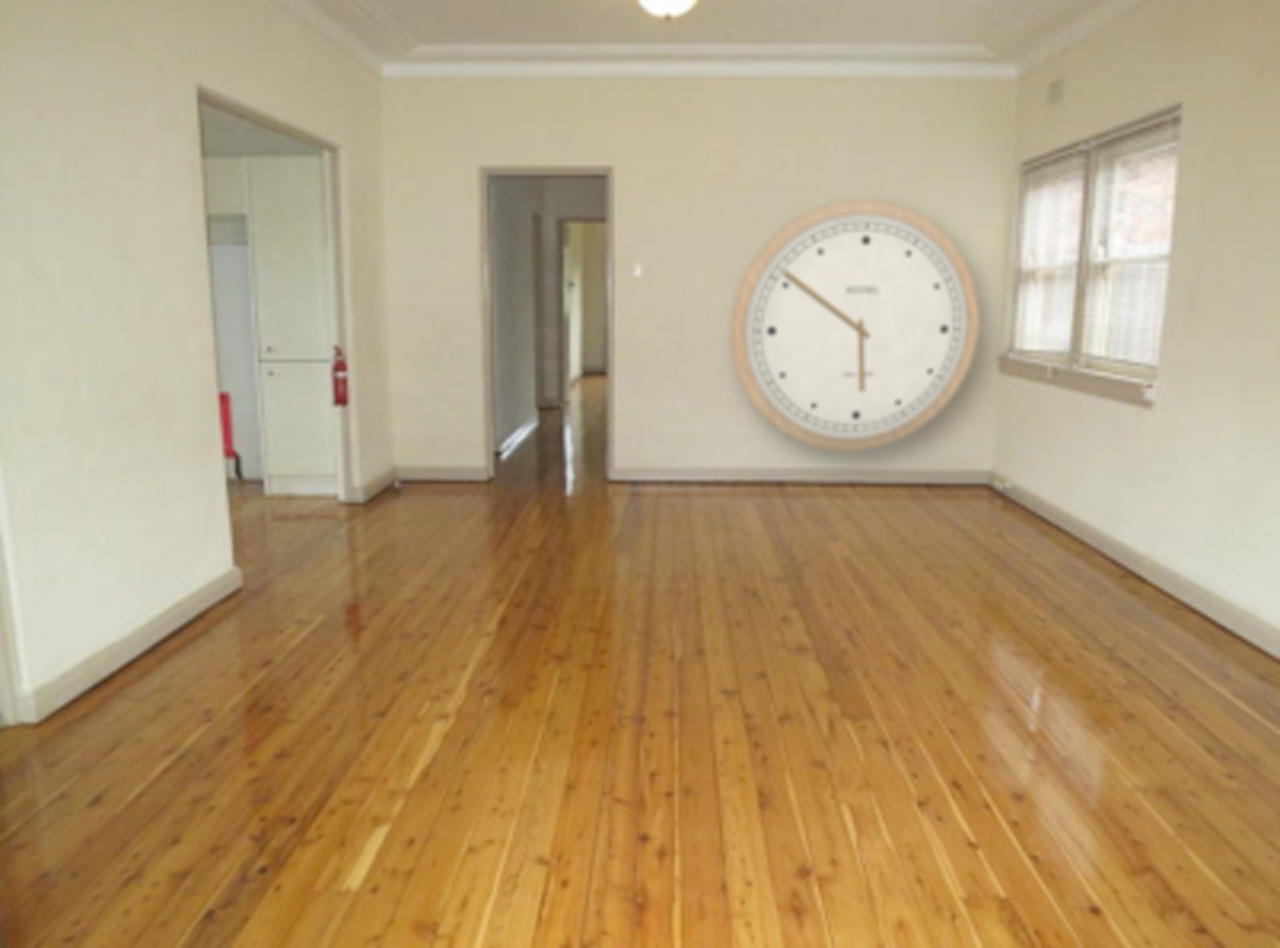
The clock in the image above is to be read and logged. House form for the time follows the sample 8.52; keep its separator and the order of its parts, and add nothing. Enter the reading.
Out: 5.51
